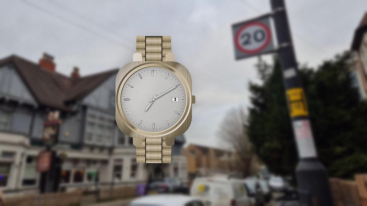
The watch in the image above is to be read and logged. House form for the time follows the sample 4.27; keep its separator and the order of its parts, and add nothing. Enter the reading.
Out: 7.10
